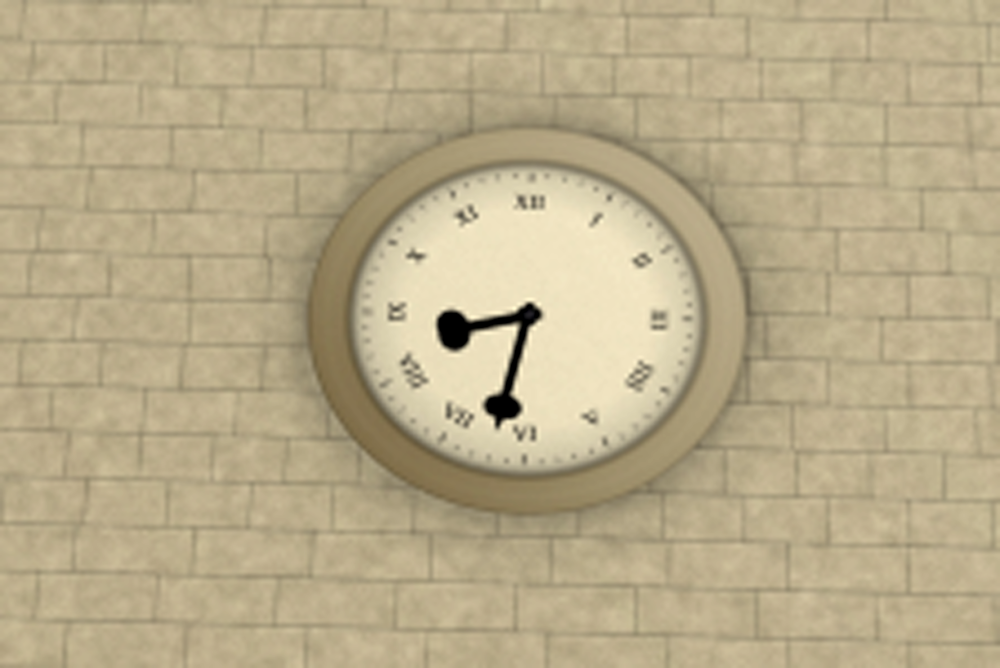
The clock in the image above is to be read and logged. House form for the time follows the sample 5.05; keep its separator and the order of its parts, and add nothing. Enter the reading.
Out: 8.32
